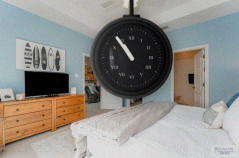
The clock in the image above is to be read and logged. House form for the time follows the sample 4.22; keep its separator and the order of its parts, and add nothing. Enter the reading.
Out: 10.54
